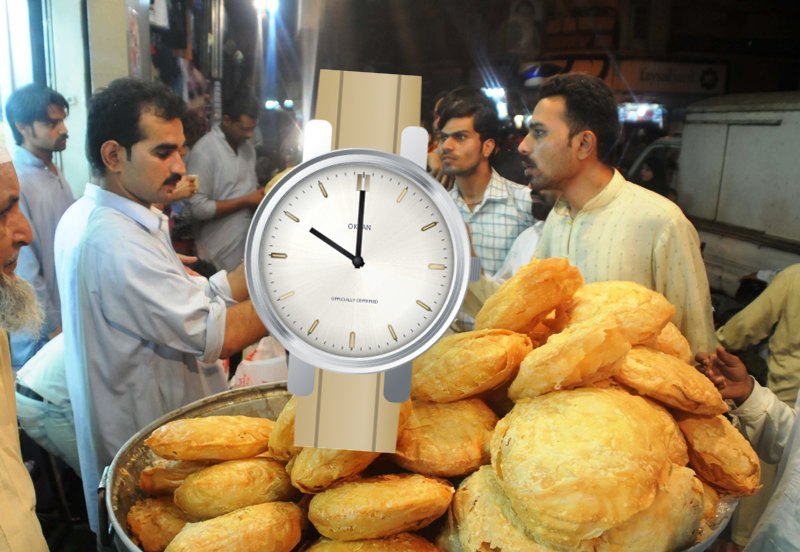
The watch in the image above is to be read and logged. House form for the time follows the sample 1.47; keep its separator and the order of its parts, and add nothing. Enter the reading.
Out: 10.00
